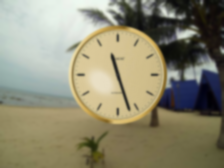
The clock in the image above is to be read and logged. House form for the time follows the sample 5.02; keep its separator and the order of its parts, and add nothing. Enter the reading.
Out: 11.27
